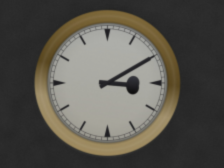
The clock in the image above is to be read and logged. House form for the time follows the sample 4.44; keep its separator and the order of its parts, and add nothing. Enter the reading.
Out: 3.10
